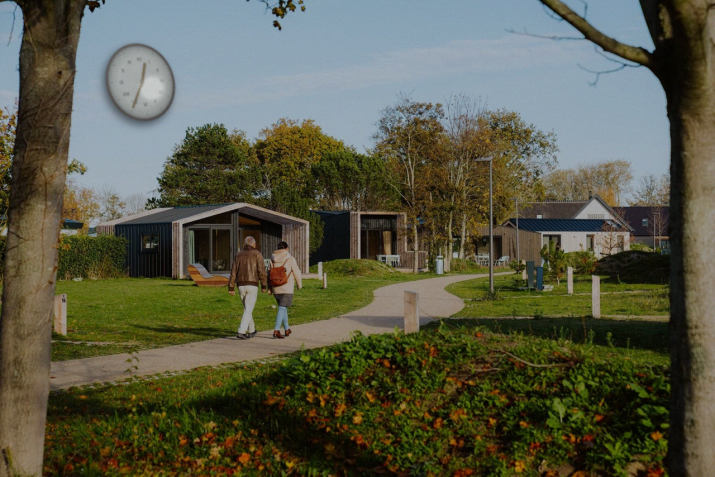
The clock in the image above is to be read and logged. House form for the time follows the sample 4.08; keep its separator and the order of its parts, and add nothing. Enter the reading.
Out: 12.35
